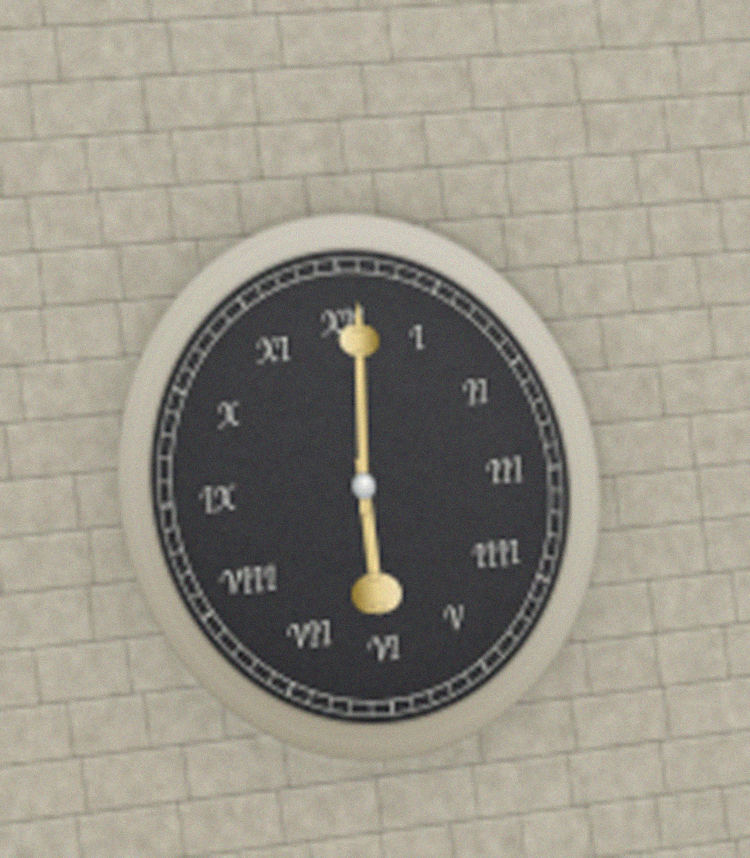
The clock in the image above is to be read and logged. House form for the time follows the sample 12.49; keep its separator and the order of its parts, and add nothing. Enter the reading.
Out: 6.01
